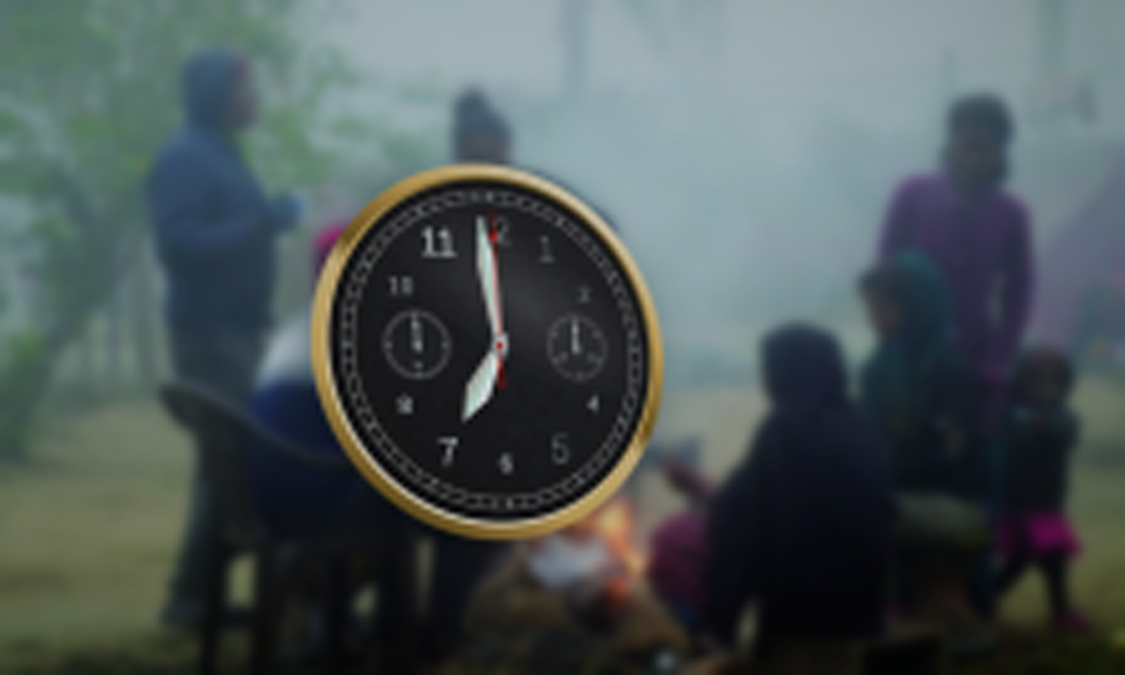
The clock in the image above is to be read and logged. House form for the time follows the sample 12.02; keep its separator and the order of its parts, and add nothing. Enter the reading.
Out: 6.59
